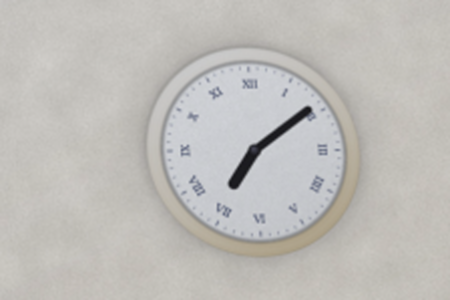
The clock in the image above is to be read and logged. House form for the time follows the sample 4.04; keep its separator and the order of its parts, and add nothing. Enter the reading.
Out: 7.09
